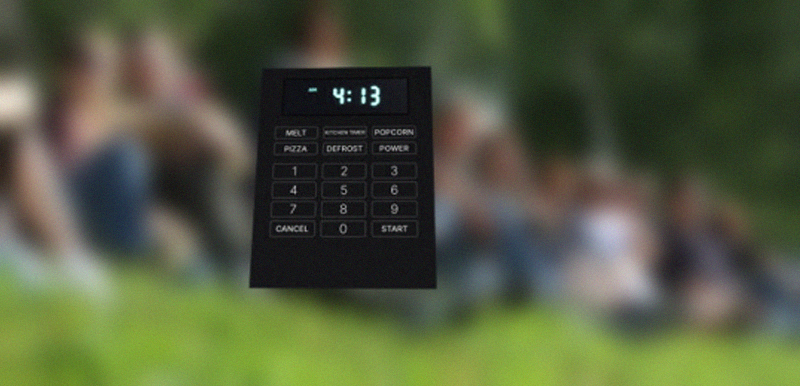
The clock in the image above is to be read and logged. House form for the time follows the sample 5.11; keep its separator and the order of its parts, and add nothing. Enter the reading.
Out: 4.13
